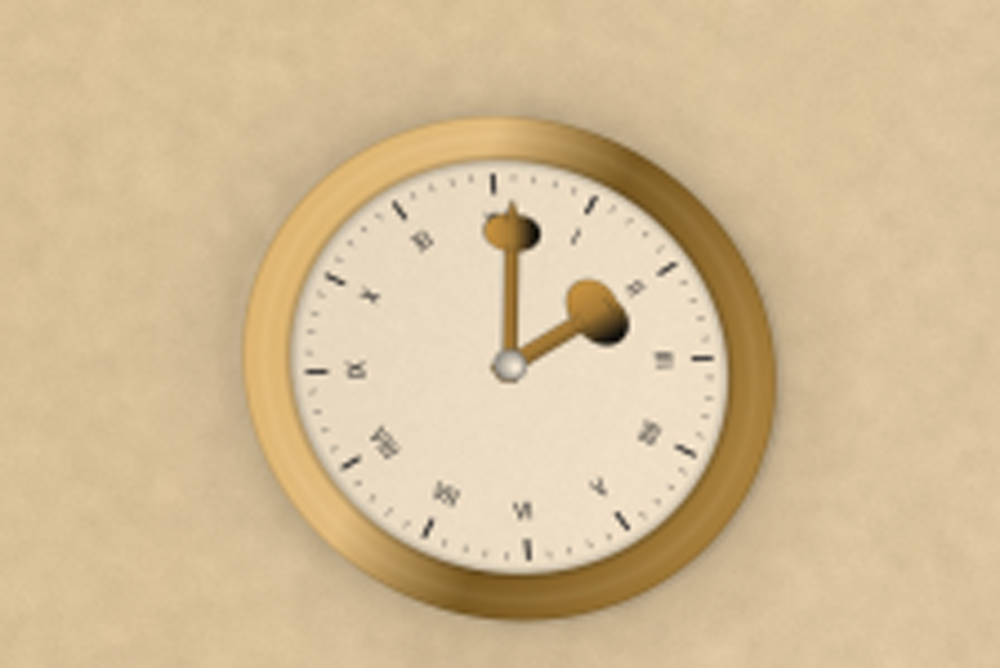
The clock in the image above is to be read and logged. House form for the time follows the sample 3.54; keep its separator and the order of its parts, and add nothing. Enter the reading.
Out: 2.01
